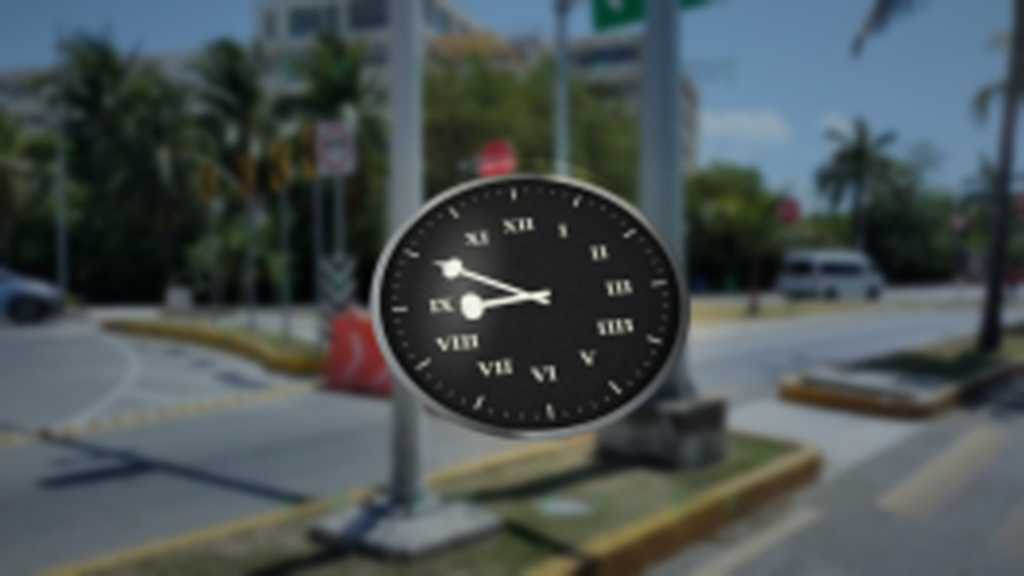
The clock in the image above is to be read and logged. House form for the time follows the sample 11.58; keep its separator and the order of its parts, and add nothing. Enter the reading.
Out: 8.50
